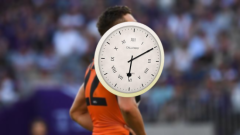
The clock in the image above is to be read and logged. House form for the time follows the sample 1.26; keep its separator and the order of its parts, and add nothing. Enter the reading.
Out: 6.10
